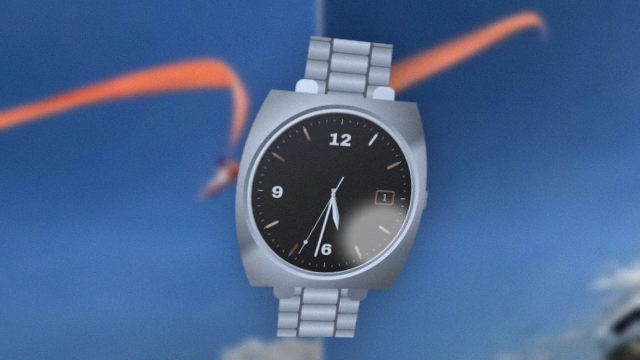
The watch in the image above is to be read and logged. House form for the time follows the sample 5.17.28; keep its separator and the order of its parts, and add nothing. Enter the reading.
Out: 5.31.34
